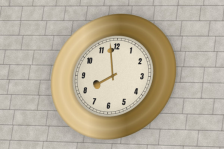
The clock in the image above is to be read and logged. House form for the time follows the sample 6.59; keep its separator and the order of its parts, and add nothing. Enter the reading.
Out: 7.58
